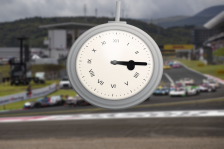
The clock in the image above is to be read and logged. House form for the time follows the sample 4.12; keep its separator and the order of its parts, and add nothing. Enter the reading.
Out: 3.15
